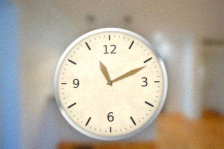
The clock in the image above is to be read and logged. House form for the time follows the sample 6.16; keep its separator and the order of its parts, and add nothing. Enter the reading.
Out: 11.11
